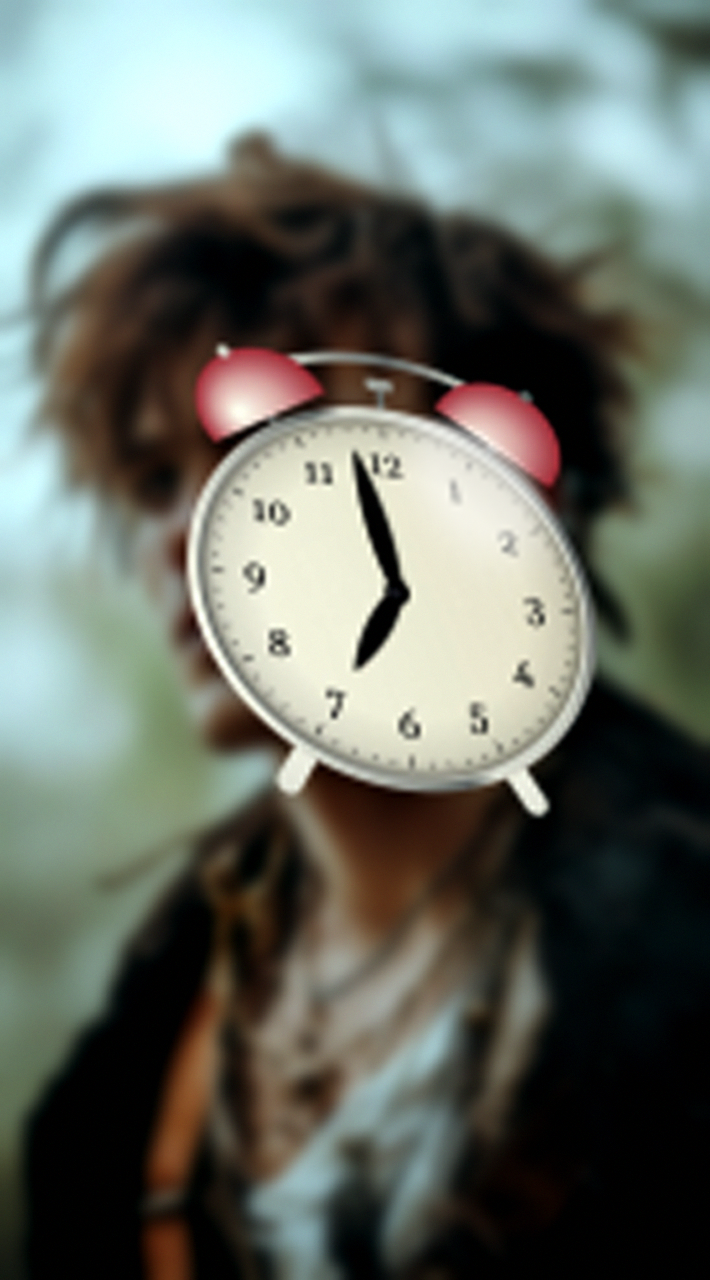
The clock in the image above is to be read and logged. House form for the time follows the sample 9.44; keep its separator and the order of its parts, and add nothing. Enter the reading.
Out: 6.58
